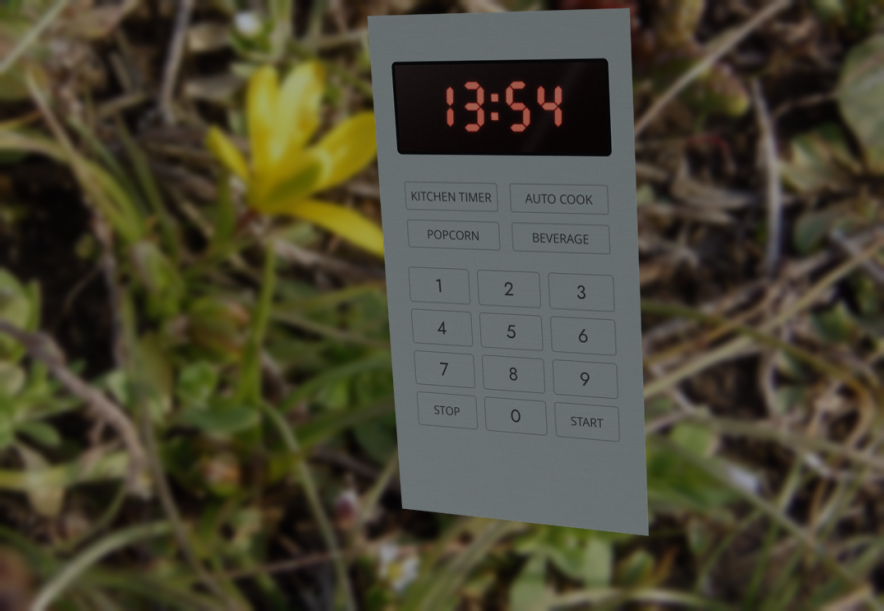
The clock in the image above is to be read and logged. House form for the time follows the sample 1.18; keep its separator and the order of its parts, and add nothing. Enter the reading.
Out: 13.54
